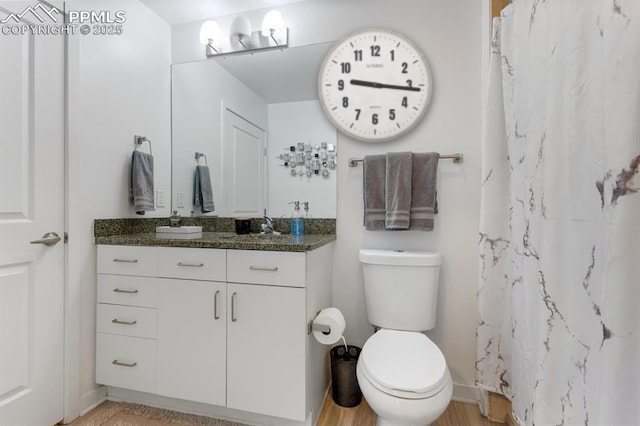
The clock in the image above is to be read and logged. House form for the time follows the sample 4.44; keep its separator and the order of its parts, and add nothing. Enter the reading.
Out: 9.16
